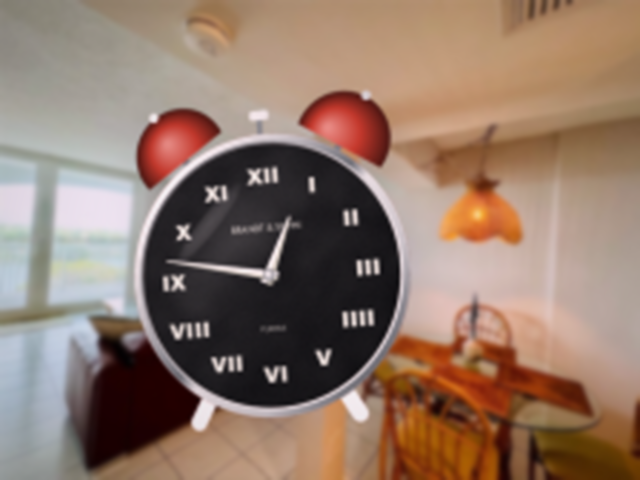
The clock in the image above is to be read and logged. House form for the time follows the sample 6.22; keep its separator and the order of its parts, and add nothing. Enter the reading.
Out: 12.47
